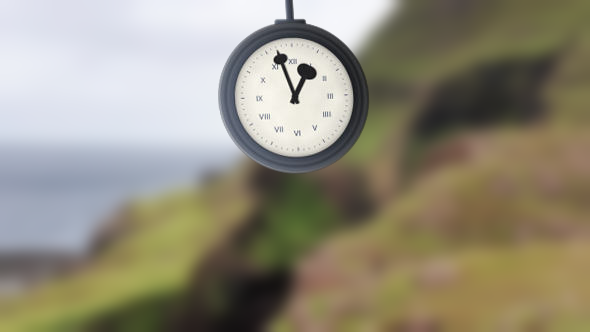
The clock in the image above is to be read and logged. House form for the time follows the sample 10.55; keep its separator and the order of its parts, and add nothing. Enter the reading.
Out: 12.57
